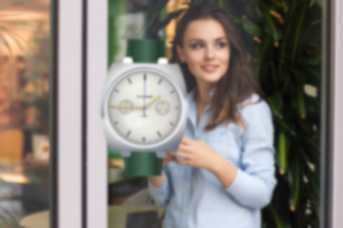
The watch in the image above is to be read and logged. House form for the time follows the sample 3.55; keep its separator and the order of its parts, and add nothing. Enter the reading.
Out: 1.45
